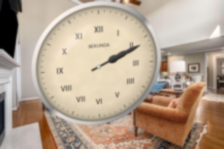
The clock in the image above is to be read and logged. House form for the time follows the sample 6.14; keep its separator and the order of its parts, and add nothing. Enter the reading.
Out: 2.11
